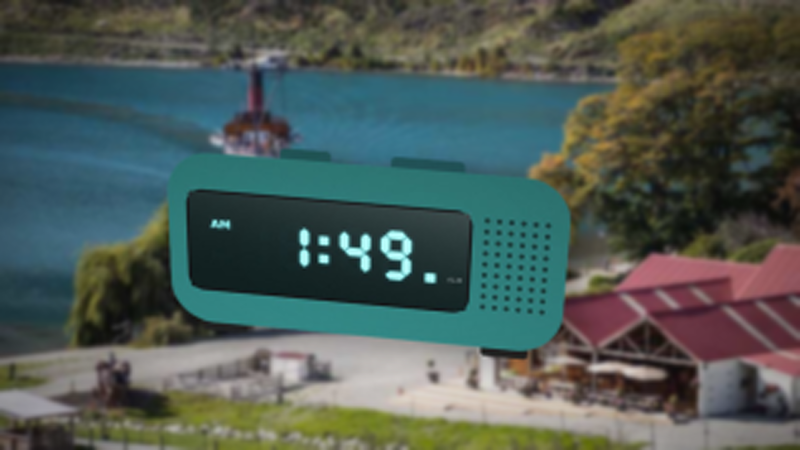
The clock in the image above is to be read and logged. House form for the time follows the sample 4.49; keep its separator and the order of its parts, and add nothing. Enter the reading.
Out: 1.49
